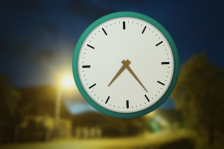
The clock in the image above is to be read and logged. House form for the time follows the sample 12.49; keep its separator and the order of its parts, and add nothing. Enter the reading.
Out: 7.24
